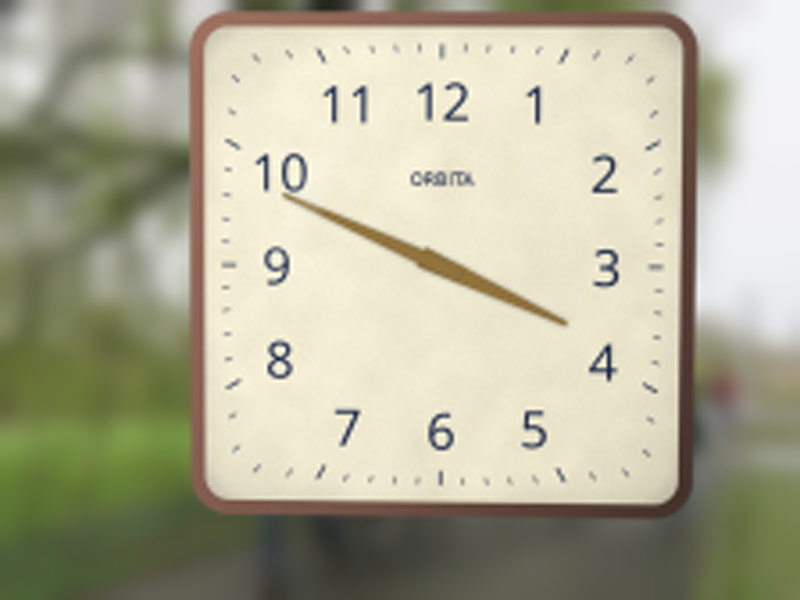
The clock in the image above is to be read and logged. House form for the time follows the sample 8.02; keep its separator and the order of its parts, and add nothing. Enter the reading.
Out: 3.49
